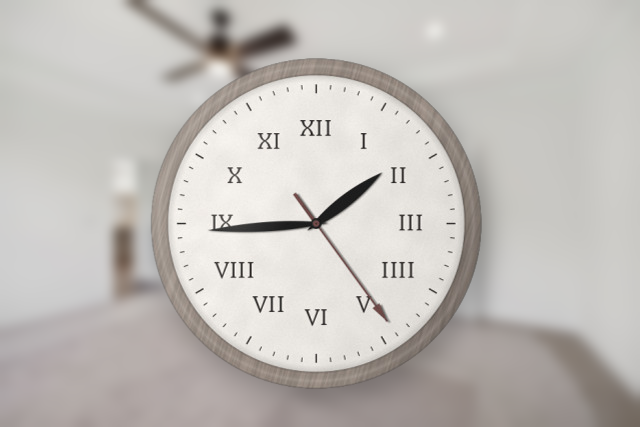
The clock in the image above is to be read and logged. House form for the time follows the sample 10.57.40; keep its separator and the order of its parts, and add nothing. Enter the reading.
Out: 1.44.24
